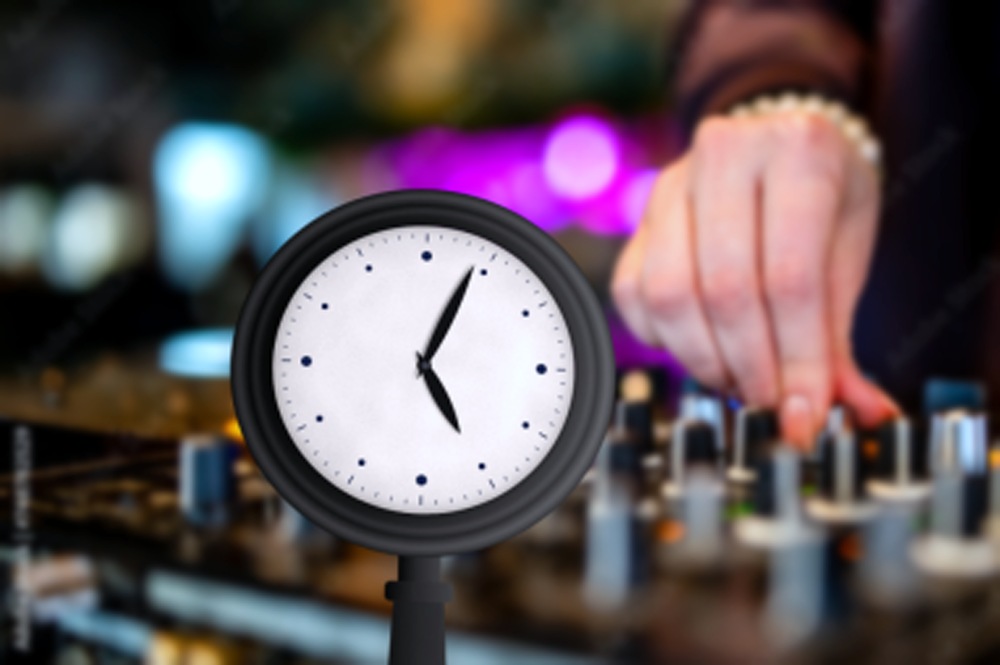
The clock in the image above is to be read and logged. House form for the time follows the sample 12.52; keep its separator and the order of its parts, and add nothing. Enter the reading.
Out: 5.04
